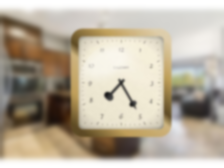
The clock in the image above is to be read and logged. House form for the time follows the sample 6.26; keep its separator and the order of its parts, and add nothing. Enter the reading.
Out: 7.25
